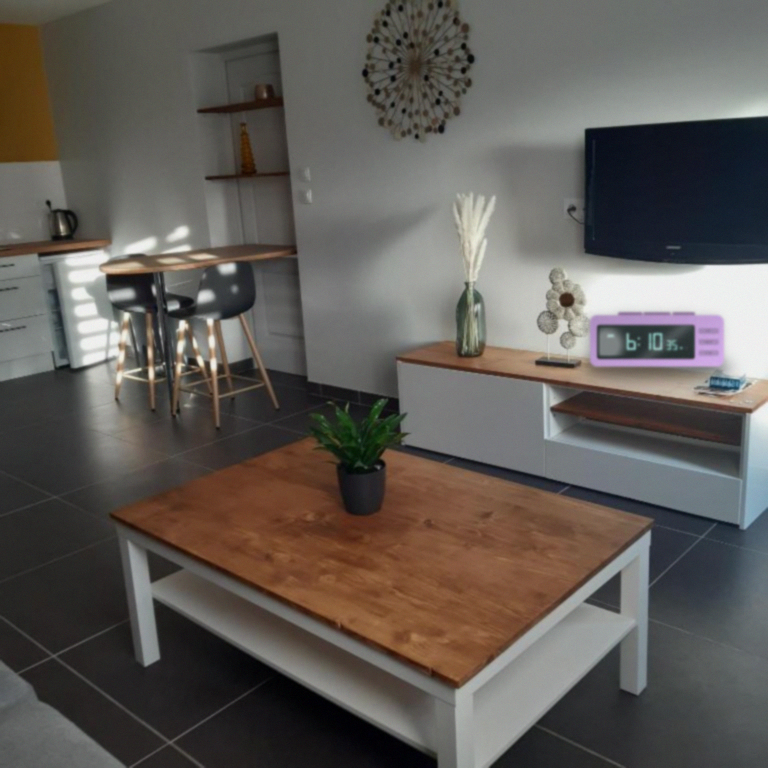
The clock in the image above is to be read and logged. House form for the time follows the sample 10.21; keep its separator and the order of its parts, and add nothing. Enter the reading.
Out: 6.10
